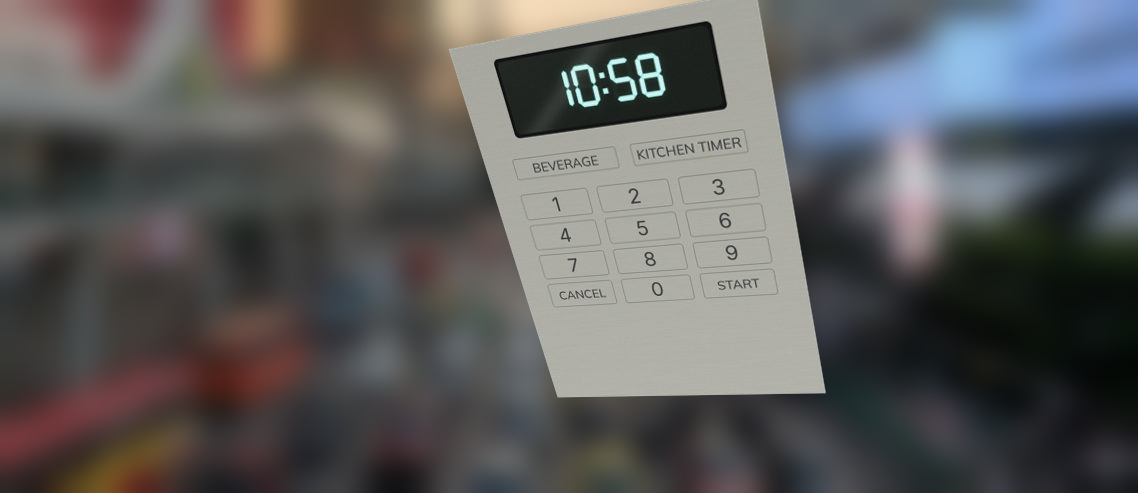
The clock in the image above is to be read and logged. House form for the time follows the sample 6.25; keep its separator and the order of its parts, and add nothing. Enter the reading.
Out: 10.58
